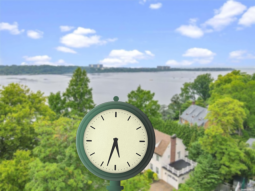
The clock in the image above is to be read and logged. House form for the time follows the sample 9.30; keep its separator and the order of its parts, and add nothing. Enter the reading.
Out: 5.33
